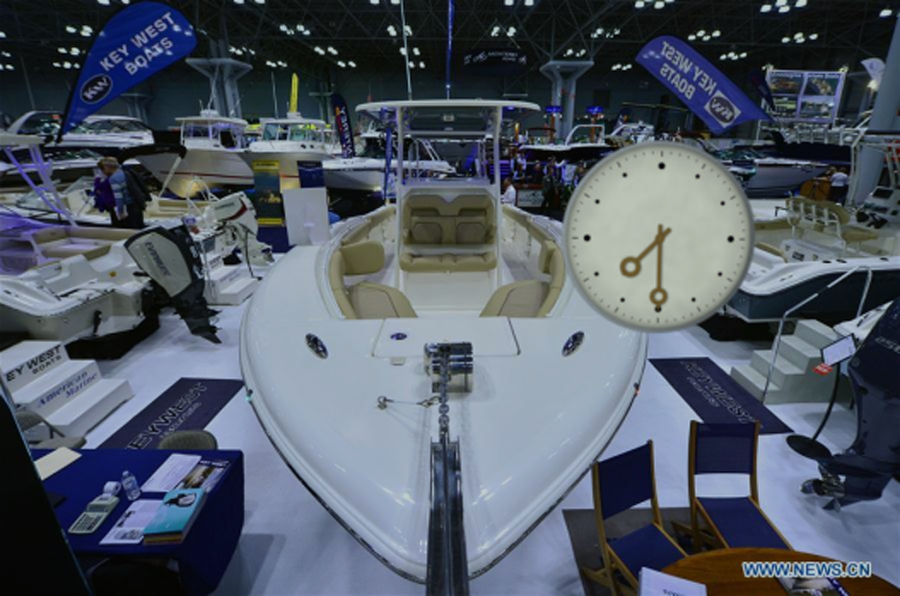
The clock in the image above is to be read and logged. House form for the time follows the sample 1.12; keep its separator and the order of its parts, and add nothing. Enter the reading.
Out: 7.30
